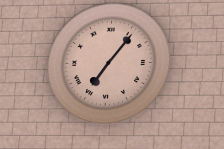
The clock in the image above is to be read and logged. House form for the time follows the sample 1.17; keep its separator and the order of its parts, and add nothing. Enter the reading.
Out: 7.06
